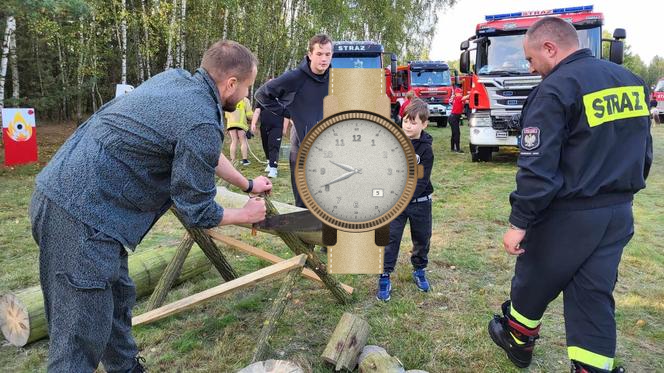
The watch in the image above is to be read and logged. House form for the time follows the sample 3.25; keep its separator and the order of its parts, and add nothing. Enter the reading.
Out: 9.41
